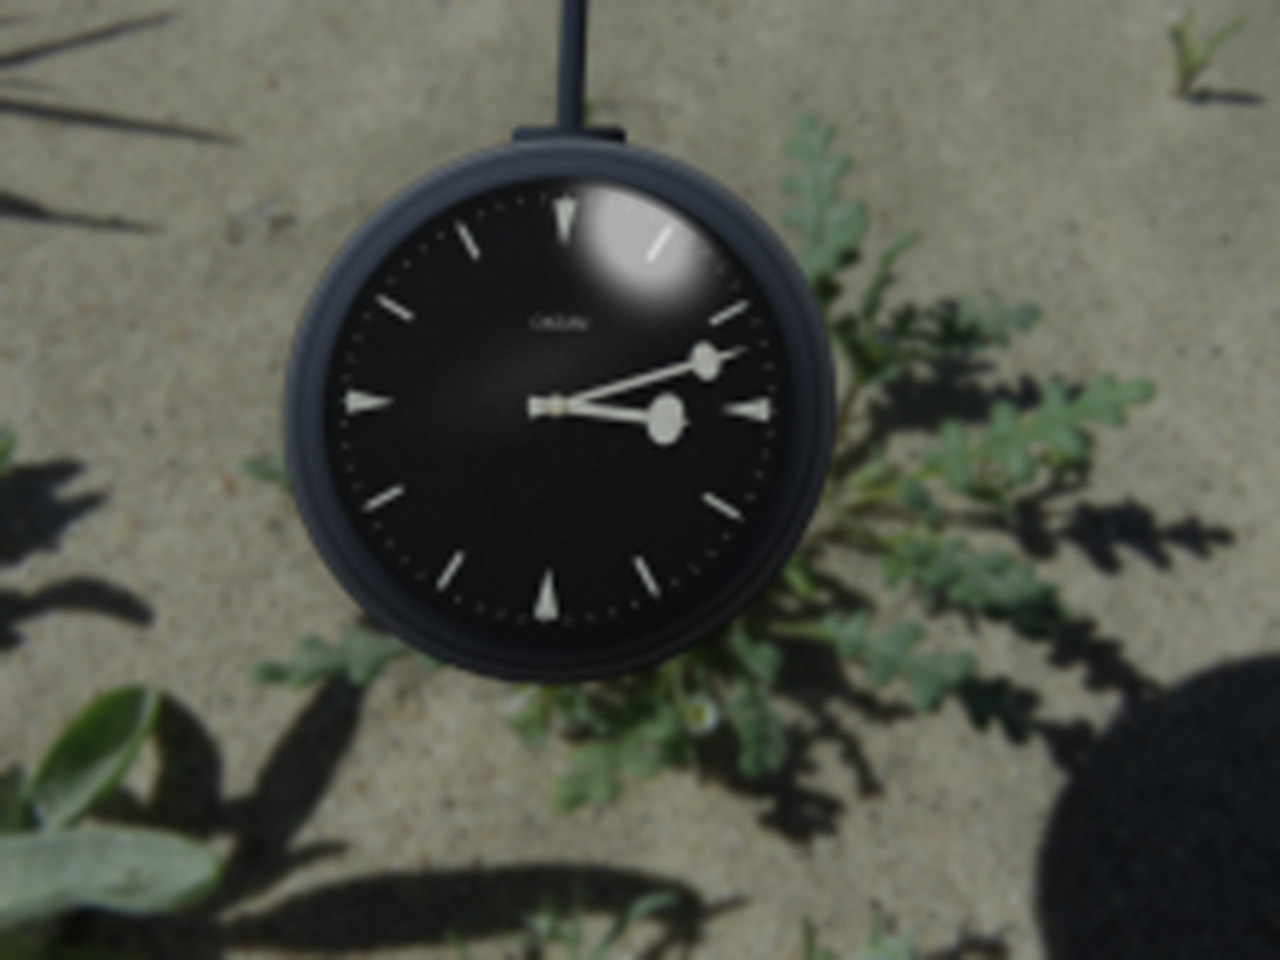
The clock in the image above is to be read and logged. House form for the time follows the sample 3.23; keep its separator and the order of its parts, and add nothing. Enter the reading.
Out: 3.12
